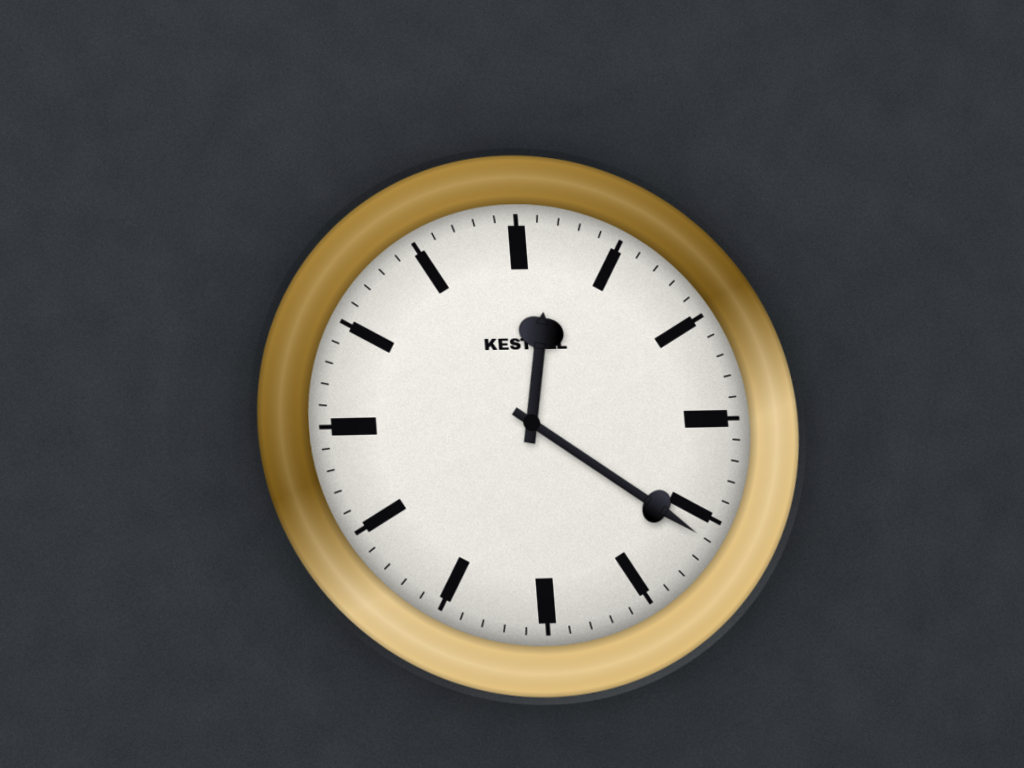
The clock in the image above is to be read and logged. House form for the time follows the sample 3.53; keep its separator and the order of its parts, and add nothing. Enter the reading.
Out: 12.21
